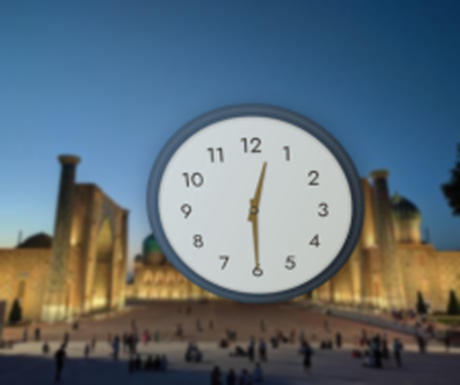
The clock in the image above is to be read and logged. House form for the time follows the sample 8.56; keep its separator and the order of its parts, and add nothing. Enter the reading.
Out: 12.30
